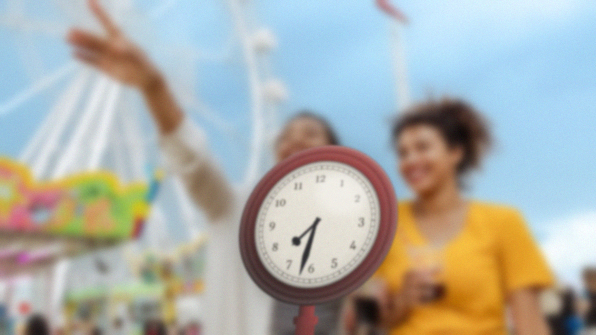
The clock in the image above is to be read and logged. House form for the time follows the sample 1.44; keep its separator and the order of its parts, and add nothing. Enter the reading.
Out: 7.32
